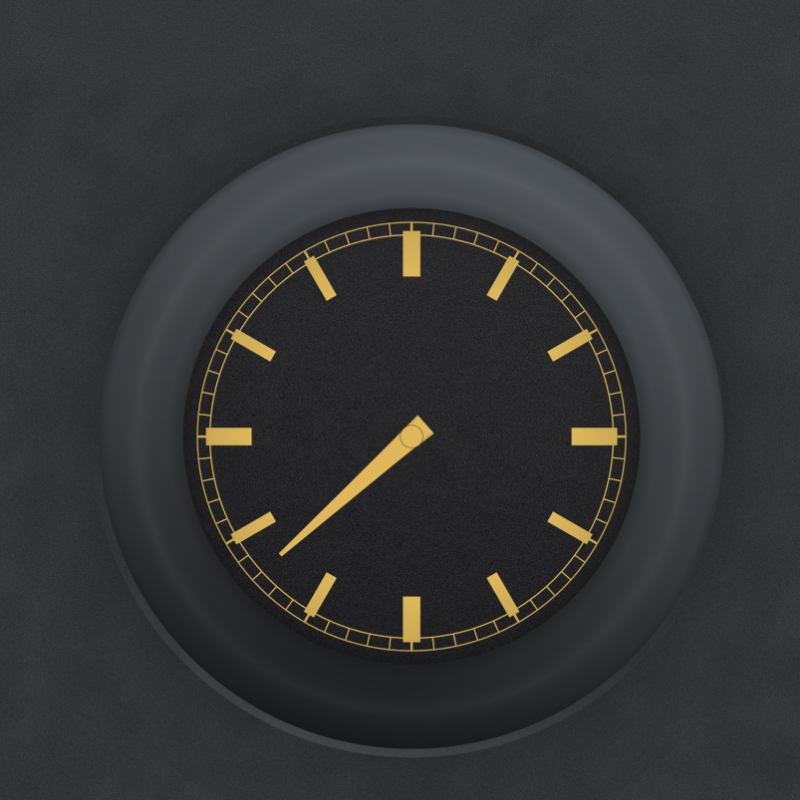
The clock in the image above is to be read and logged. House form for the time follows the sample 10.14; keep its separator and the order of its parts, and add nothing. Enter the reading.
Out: 7.38
